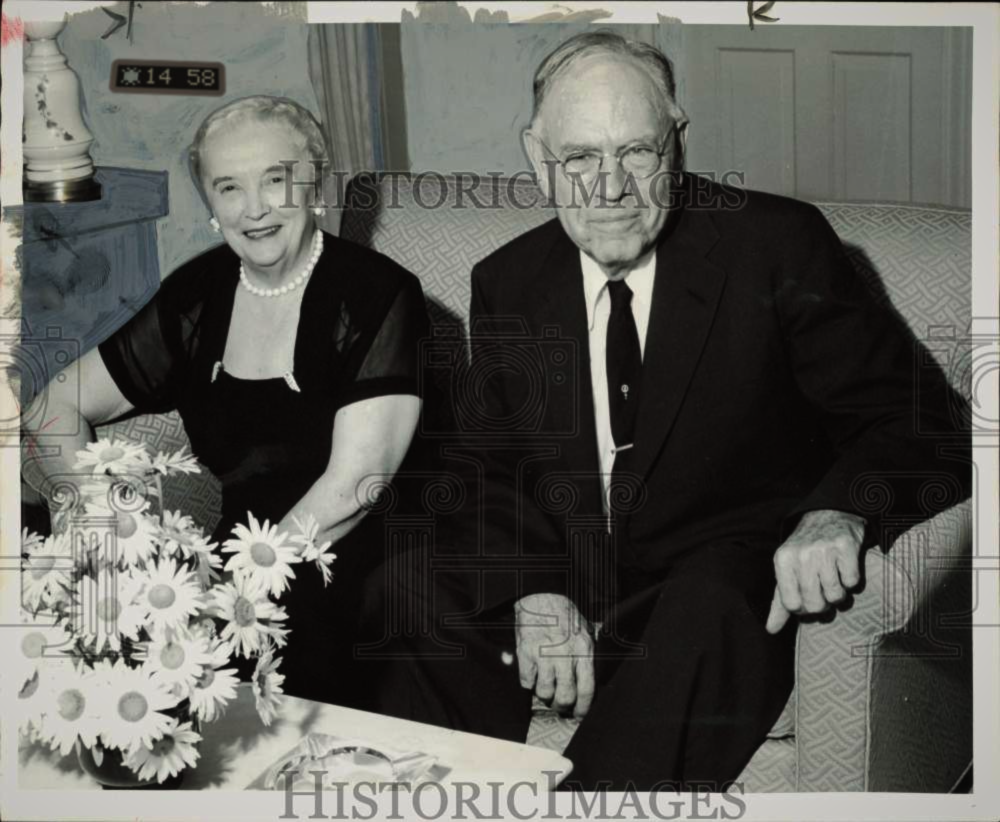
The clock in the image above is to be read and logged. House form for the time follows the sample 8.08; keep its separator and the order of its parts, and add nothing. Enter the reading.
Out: 14.58
